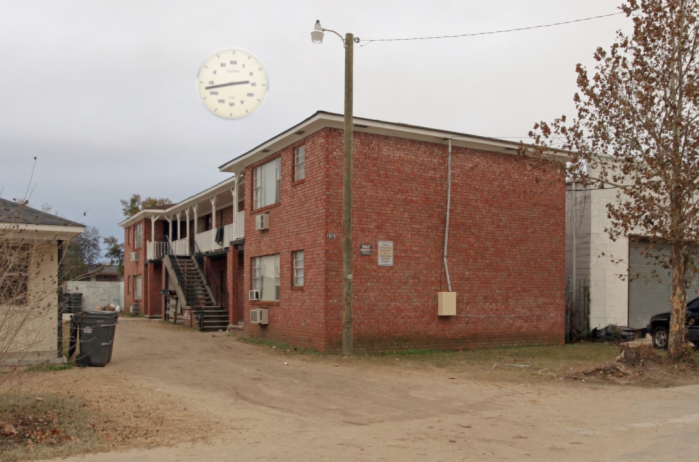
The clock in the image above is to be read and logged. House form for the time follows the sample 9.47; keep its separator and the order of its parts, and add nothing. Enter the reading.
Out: 2.43
